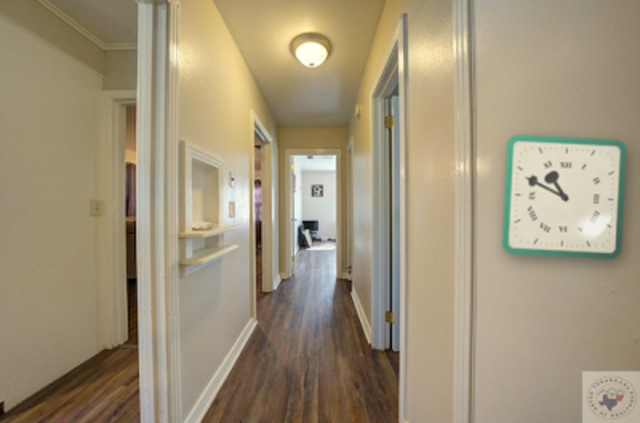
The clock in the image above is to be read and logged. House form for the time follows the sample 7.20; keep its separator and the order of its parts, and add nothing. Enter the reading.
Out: 10.49
